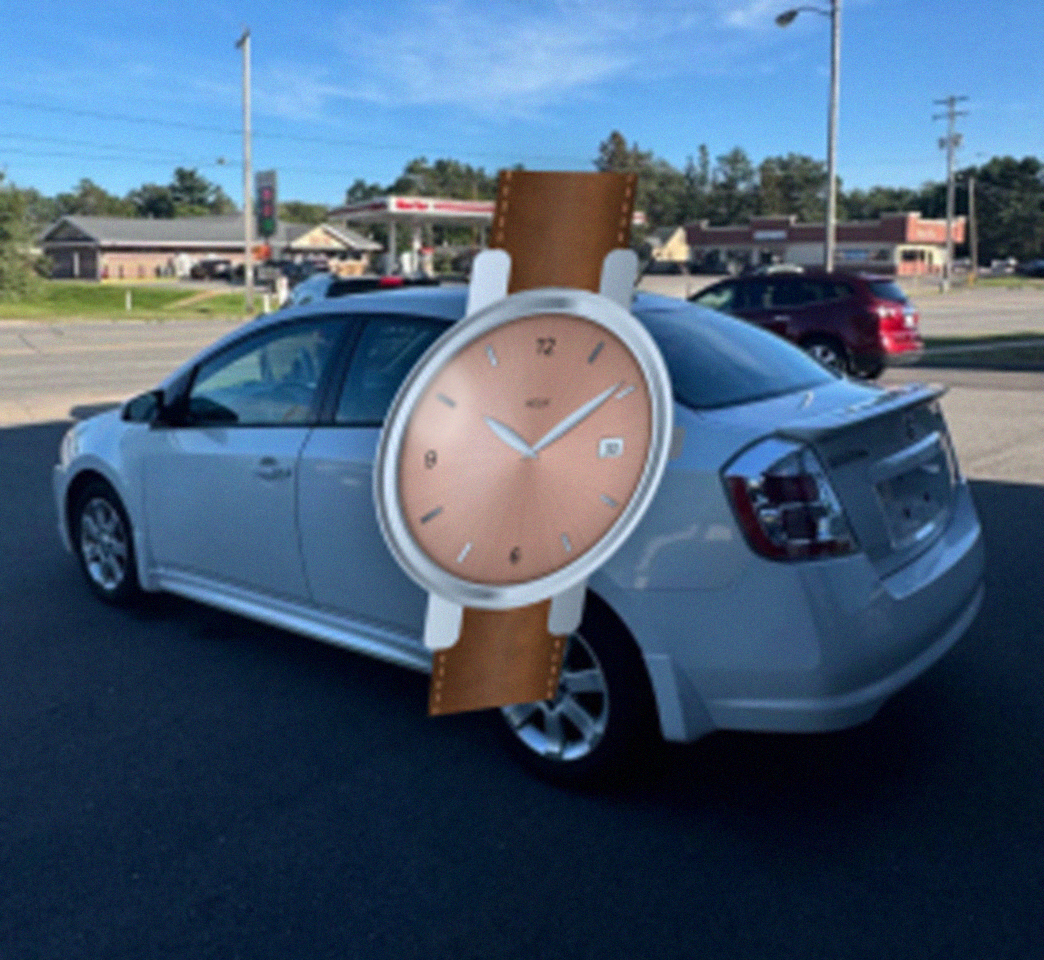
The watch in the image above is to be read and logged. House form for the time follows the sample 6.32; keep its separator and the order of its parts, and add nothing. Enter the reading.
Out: 10.09
